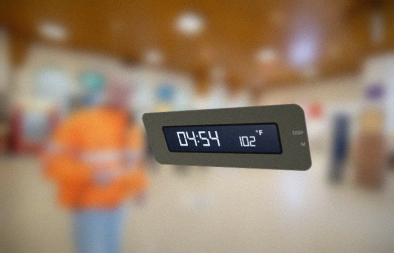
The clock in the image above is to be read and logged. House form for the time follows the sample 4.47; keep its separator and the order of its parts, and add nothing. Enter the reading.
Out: 4.54
